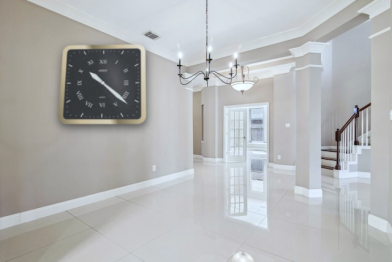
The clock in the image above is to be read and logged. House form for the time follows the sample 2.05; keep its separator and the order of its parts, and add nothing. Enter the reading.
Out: 10.22
